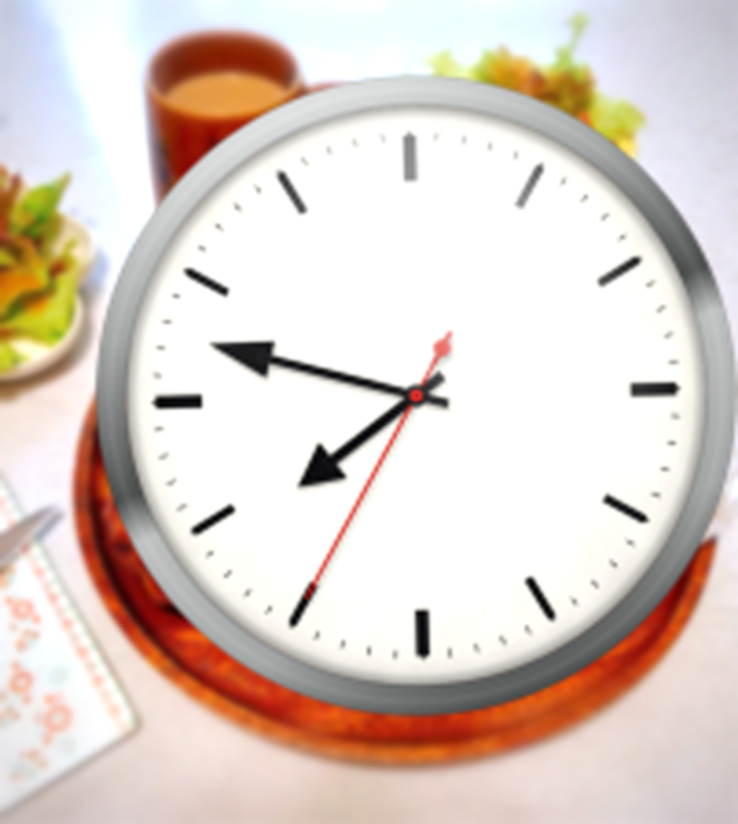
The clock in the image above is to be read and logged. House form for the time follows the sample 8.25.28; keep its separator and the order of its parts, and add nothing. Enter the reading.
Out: 7.47.35
